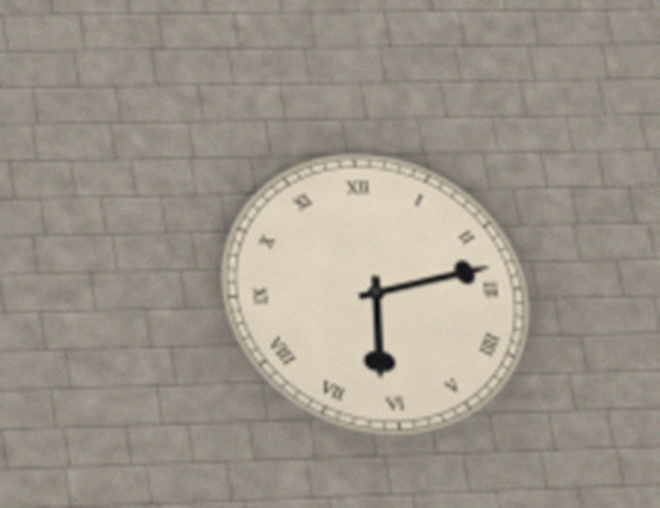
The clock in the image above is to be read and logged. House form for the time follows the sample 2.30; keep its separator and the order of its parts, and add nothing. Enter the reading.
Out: 6.13
